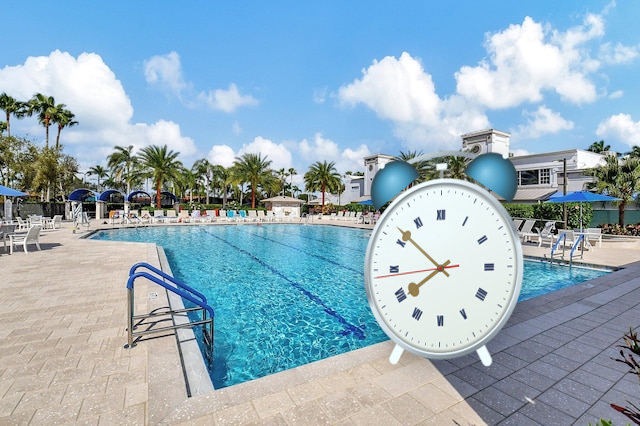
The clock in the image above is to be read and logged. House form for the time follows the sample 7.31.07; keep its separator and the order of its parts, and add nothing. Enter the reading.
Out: 7.51.44
